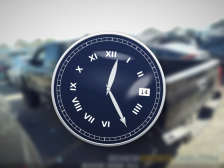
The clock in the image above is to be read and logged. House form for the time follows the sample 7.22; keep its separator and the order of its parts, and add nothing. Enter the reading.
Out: 12.25
